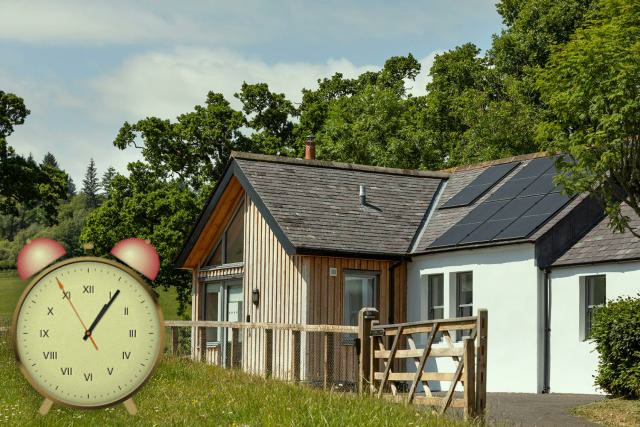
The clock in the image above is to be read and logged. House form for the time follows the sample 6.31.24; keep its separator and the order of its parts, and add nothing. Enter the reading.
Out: 1.05.55
